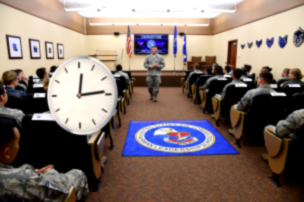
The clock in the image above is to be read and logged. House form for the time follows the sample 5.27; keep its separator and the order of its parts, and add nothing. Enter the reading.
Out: 12.14
